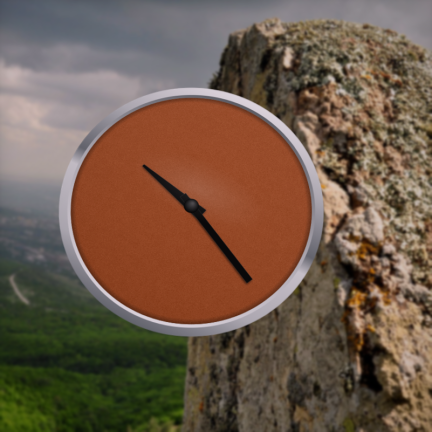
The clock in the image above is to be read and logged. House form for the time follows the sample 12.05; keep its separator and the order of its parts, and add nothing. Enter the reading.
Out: 10.24
